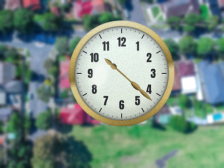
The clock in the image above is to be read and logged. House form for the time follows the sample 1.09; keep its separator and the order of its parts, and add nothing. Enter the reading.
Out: 10.22
